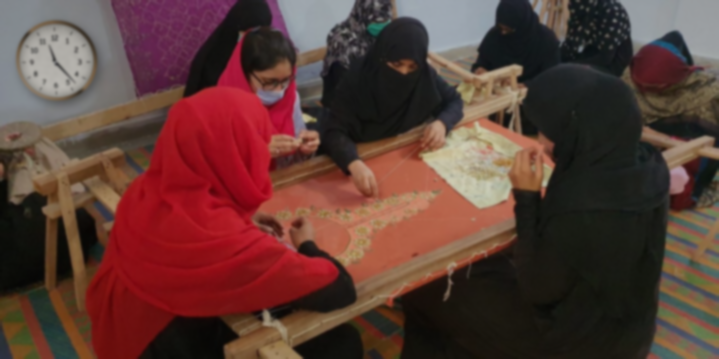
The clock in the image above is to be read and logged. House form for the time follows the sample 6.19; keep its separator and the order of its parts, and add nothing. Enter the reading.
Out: 11.23
